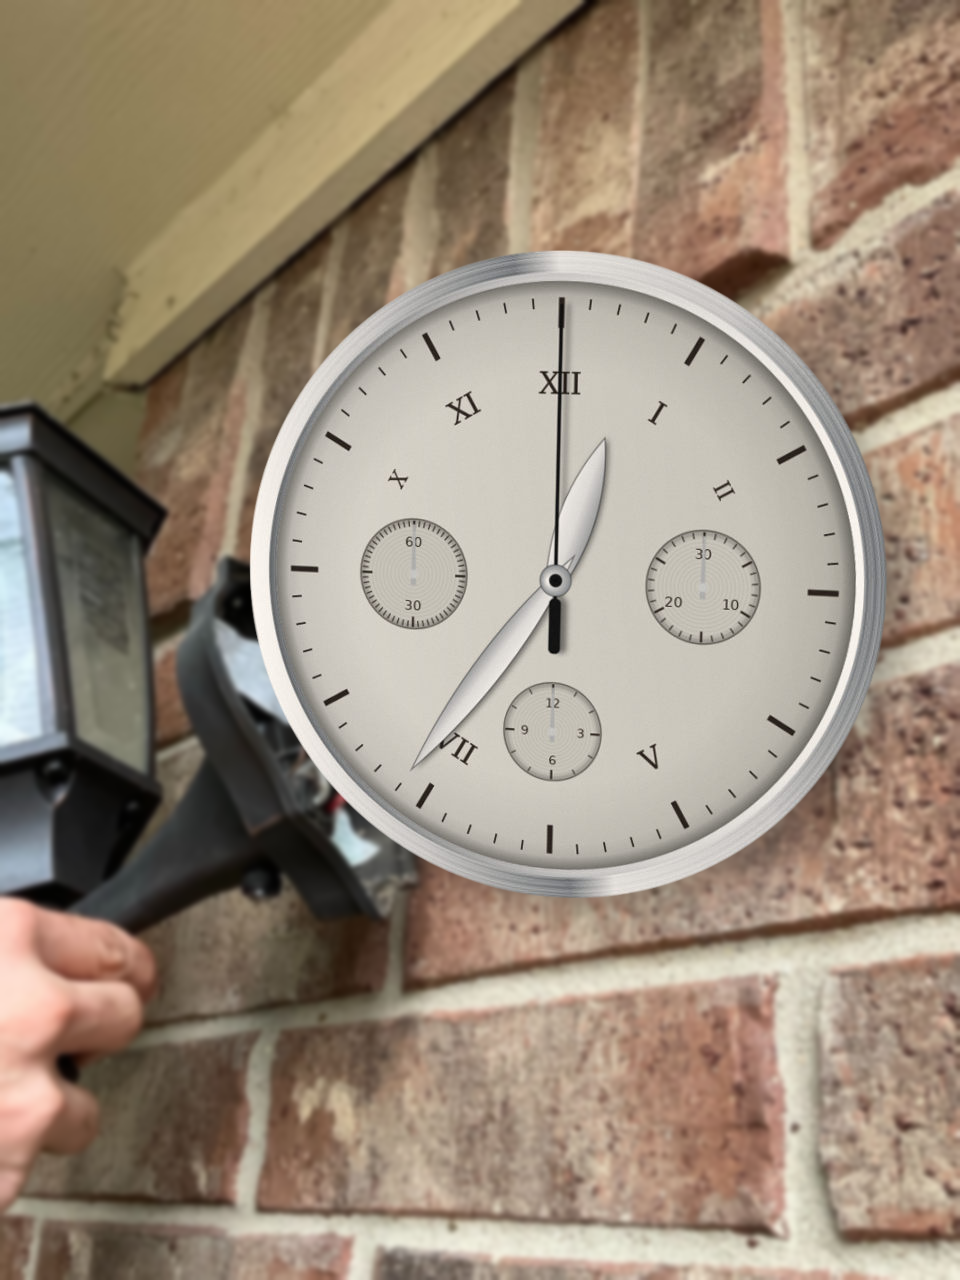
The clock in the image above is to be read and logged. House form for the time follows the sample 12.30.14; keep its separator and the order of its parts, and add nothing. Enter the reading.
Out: 12.36.00
